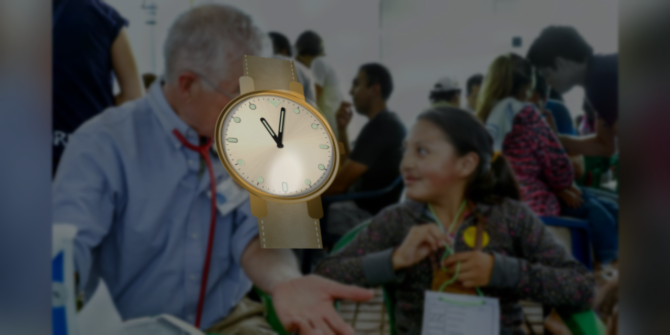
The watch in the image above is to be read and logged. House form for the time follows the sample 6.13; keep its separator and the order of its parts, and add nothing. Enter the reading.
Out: 11.02
